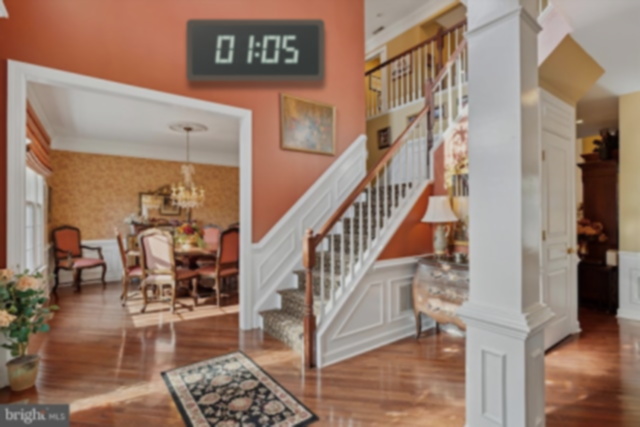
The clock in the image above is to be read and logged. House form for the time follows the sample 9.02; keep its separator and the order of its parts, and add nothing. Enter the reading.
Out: 1.05
